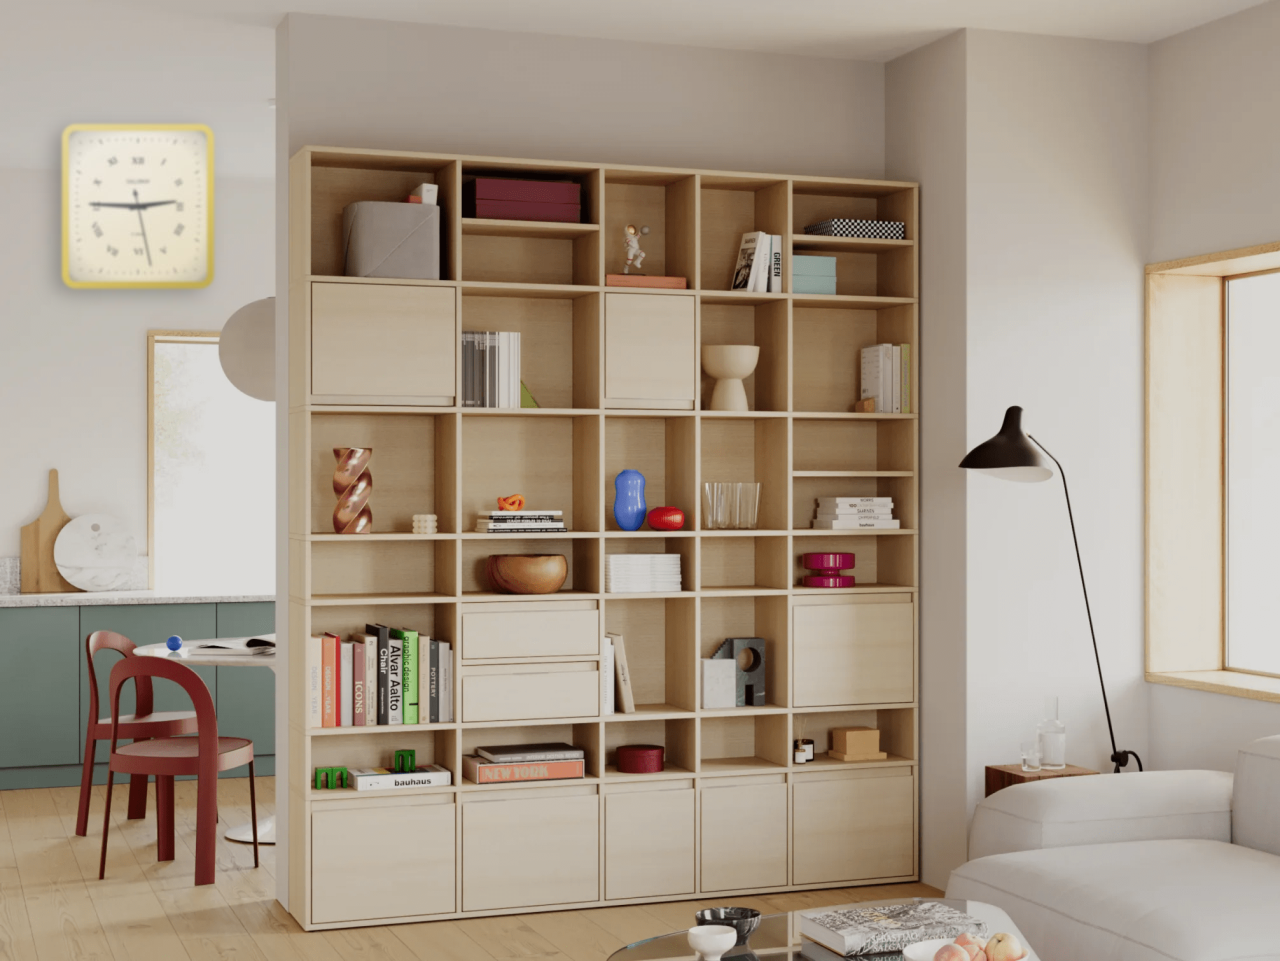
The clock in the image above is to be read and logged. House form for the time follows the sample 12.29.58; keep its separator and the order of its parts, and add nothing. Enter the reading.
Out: 2.45.28
